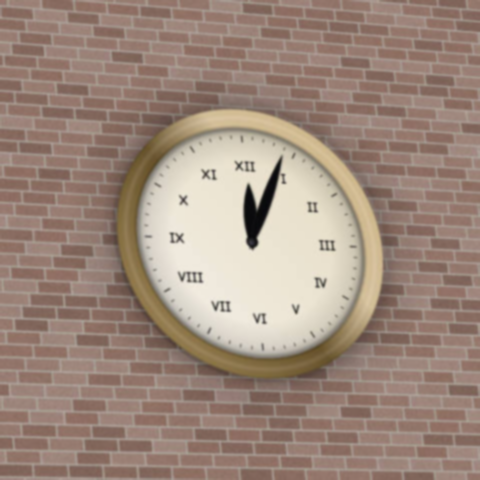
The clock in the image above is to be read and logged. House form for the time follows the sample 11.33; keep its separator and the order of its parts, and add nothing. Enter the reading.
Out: 12.04
